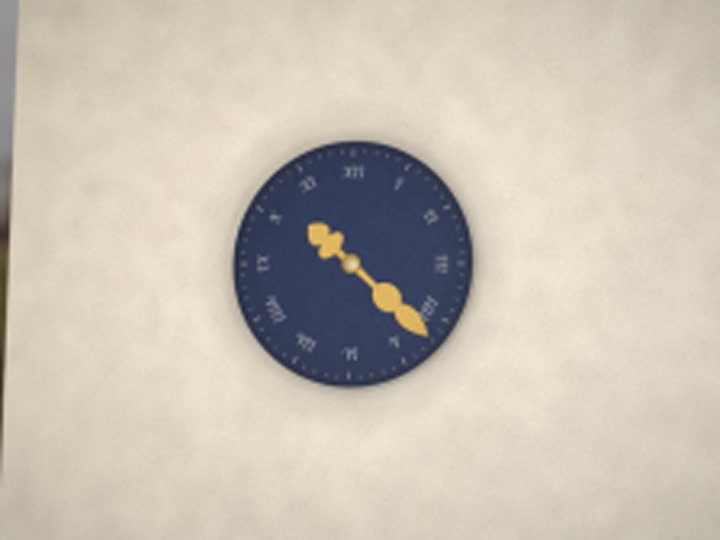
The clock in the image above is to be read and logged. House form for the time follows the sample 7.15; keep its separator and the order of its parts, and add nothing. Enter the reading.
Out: 10.22
